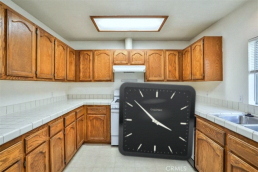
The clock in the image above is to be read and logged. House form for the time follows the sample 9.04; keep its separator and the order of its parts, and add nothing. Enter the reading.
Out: 3.52
